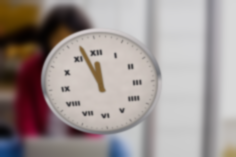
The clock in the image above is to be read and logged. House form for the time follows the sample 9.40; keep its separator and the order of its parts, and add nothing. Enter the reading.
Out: 11.57
